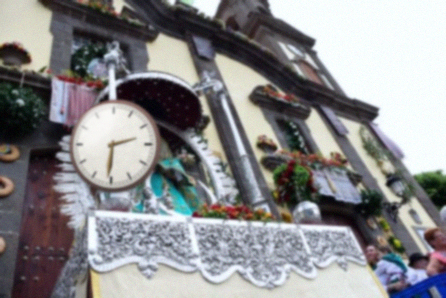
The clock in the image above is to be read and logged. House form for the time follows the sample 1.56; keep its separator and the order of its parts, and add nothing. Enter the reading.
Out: 2.31
